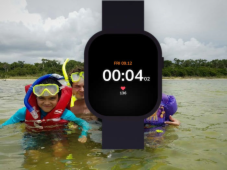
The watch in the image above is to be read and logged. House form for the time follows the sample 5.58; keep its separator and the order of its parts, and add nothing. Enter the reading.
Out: 0.04
